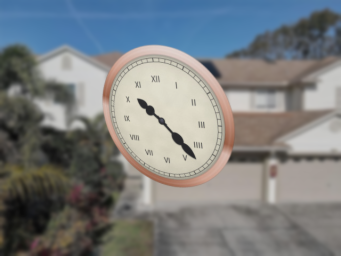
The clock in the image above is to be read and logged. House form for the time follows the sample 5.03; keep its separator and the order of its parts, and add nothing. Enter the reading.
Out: 10.23
